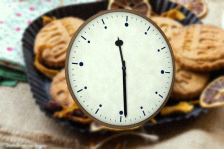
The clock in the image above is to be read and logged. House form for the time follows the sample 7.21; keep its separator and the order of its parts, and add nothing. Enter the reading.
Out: 11.29
